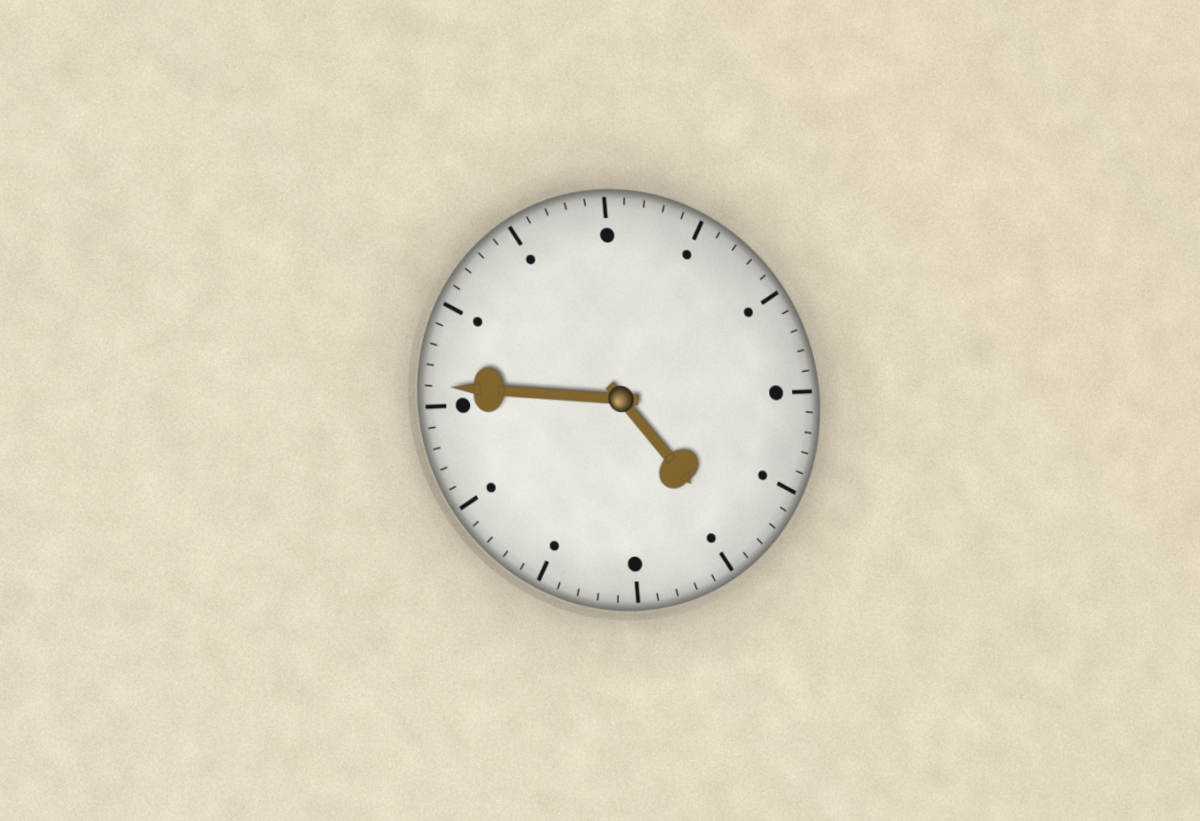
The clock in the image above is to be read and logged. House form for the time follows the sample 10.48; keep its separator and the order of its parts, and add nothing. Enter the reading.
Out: 4.46
